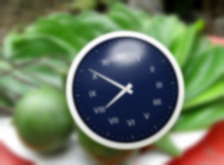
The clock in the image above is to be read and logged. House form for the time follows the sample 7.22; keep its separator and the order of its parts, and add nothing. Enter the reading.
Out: 7.51
